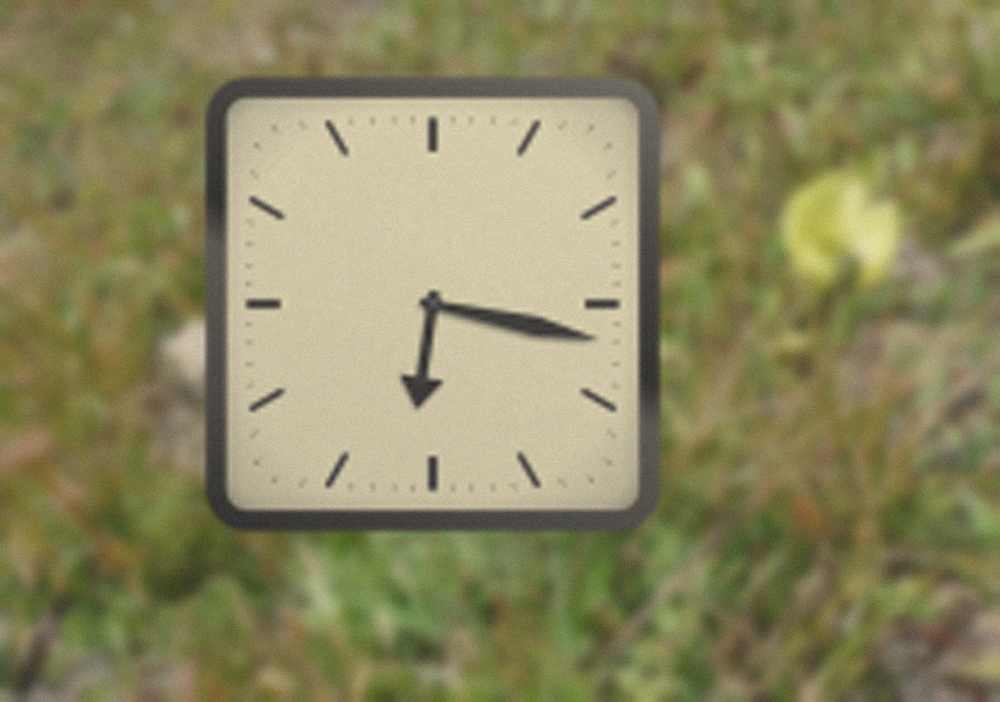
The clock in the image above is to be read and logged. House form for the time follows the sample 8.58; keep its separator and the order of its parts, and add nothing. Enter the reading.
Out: 6.17
